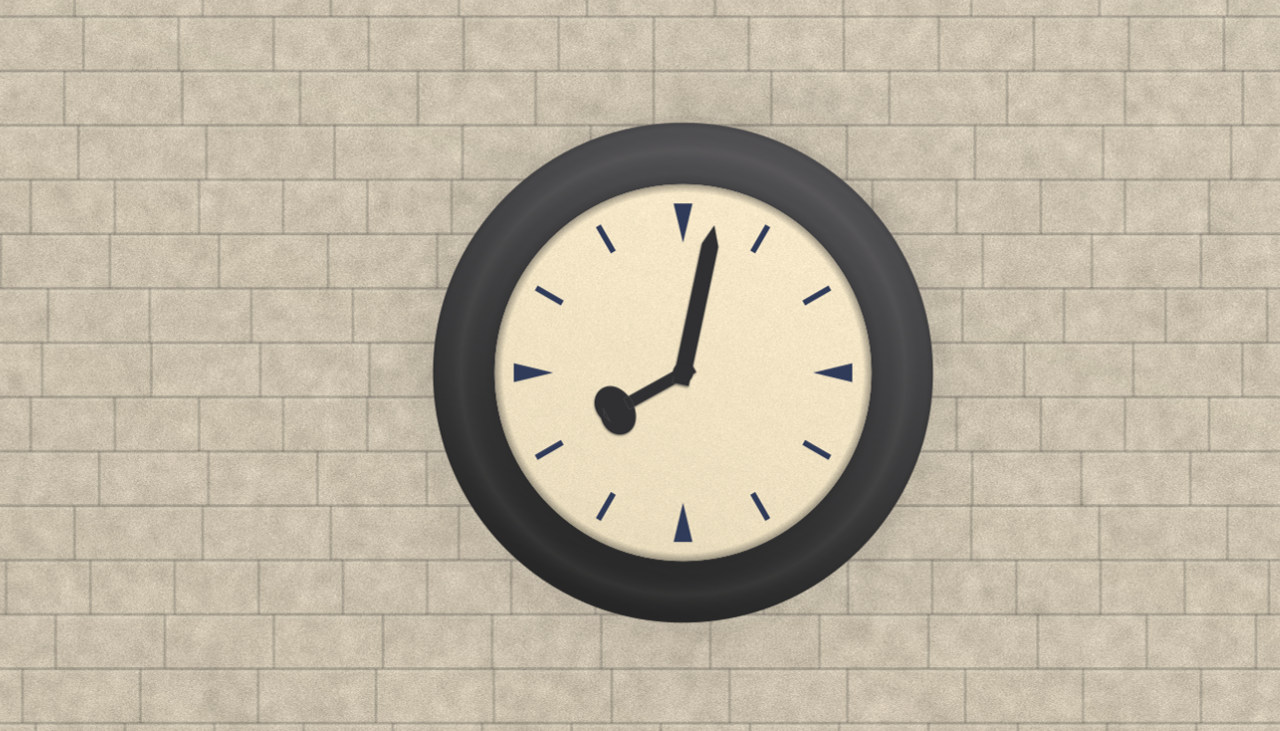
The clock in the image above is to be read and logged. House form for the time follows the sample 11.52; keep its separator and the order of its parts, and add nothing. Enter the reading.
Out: 8.02
